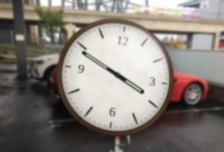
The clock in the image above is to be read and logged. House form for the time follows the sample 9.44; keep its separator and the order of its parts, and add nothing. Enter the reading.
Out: 3.49
